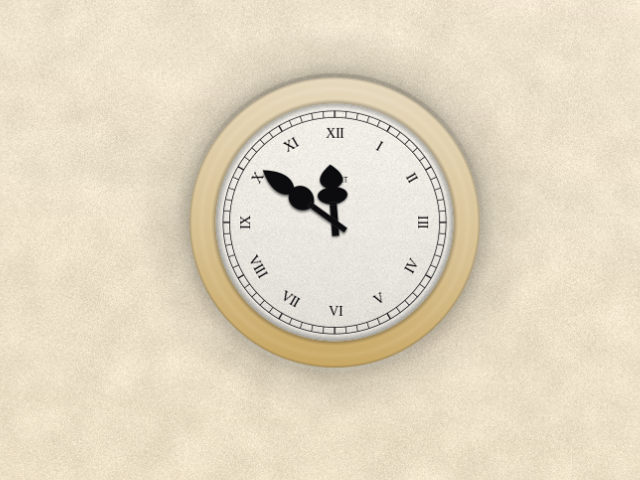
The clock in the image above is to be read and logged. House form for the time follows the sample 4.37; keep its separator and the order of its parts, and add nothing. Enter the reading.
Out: 11.51
